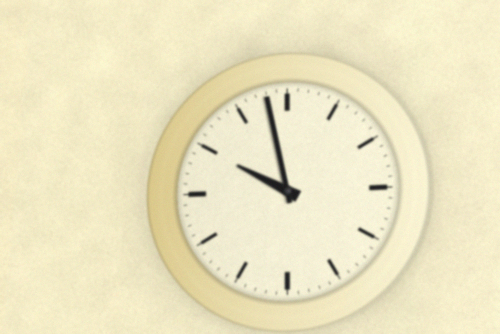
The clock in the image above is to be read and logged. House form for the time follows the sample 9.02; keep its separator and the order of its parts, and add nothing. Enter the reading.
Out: 9.58
